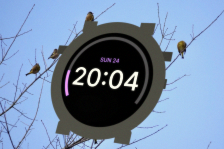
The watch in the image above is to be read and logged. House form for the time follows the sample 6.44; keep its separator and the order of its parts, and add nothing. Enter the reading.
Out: 20.04
